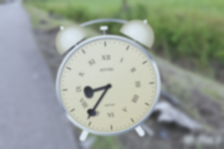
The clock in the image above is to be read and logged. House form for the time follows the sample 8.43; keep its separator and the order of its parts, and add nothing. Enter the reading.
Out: 8.36
